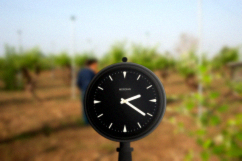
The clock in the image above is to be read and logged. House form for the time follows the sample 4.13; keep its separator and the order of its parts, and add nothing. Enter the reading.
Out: 2.21
